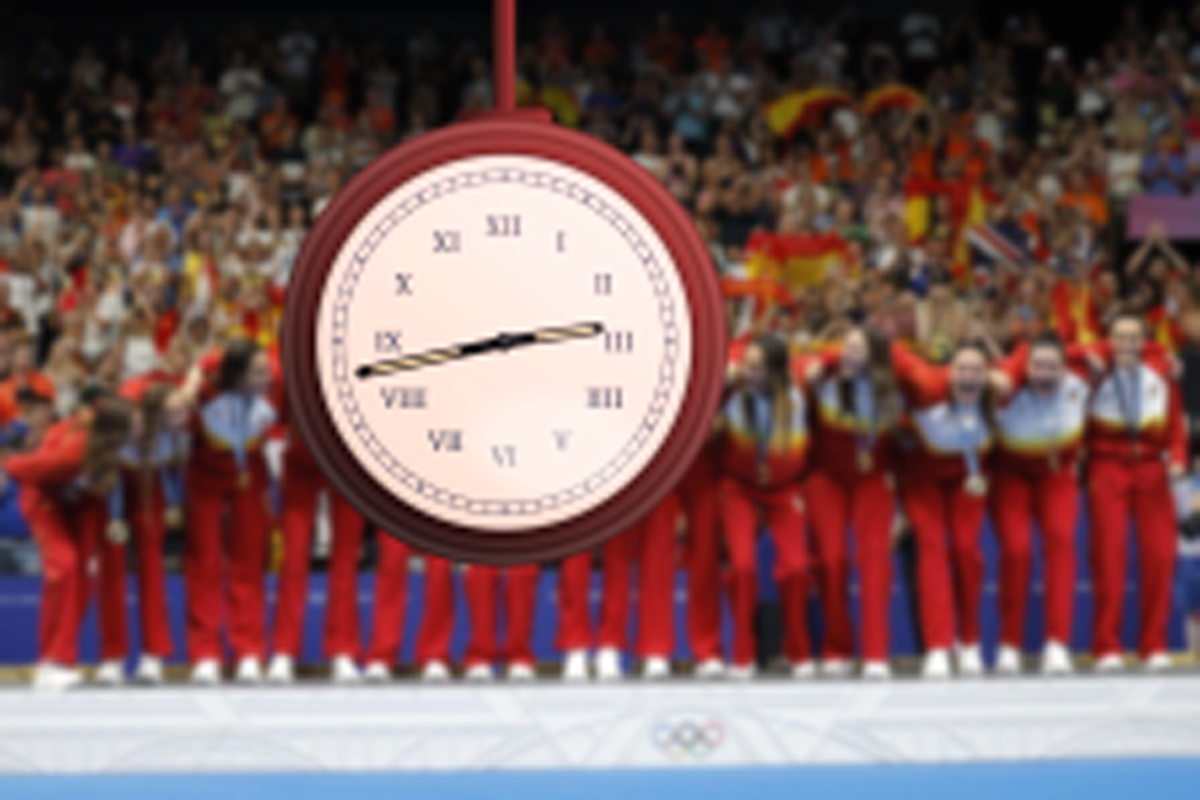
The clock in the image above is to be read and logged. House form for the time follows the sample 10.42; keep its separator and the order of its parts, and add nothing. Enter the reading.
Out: 2.43
